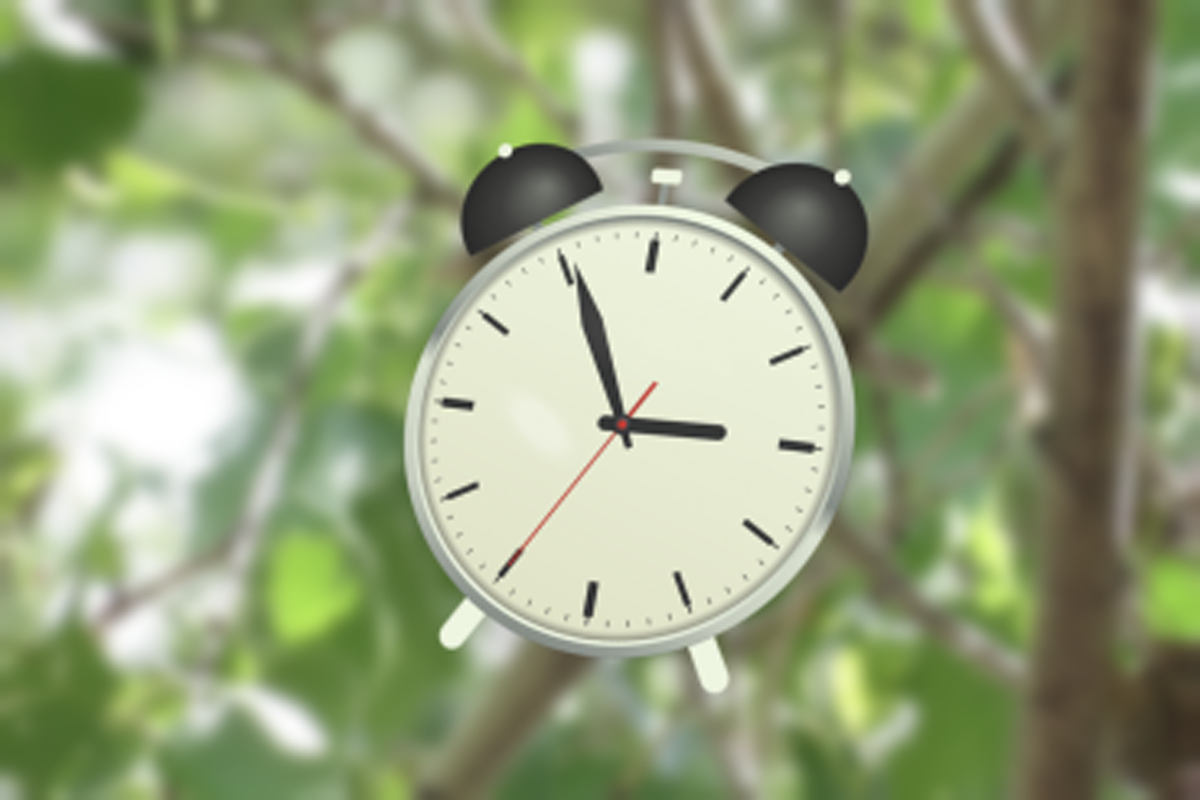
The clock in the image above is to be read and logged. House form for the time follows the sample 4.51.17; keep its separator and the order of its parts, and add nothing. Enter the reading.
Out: 2.55.35
